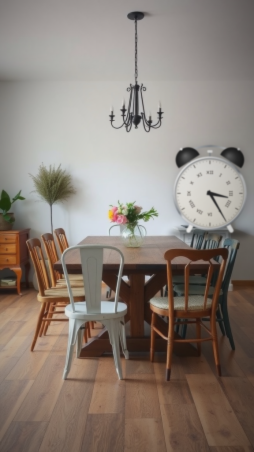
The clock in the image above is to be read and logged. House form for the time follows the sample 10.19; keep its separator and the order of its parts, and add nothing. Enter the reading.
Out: 3.25
